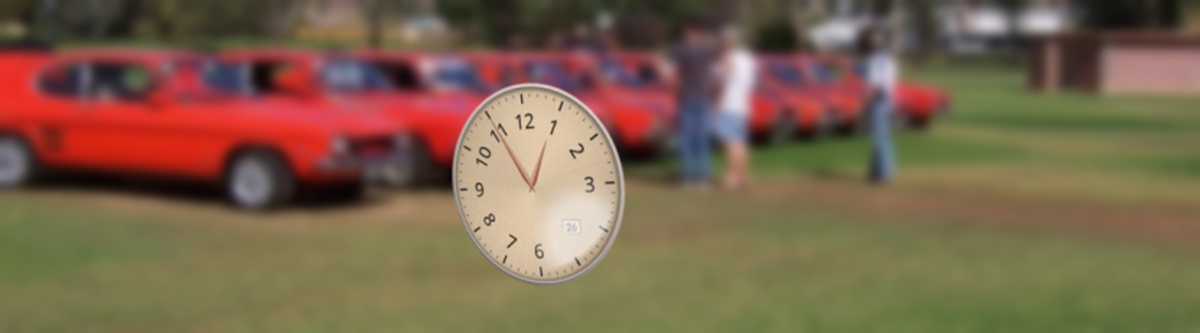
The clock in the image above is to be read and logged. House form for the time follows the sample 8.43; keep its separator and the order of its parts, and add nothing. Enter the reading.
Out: 12.55
